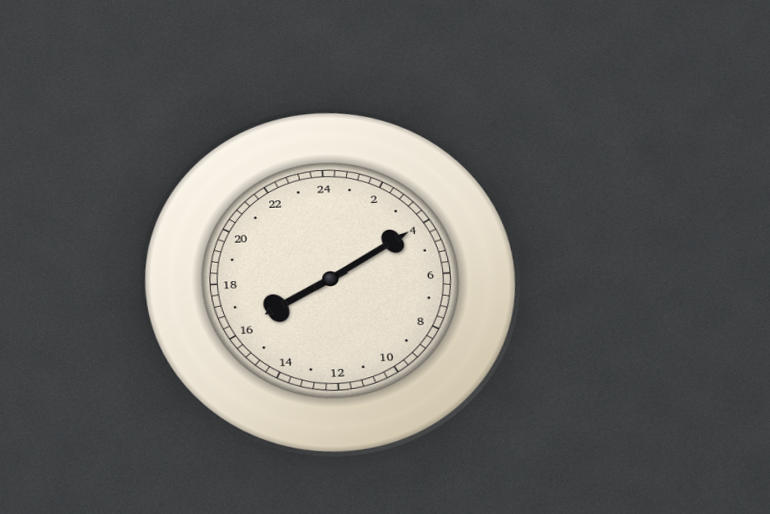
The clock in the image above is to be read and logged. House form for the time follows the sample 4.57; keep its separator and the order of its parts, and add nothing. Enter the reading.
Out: 16.10
